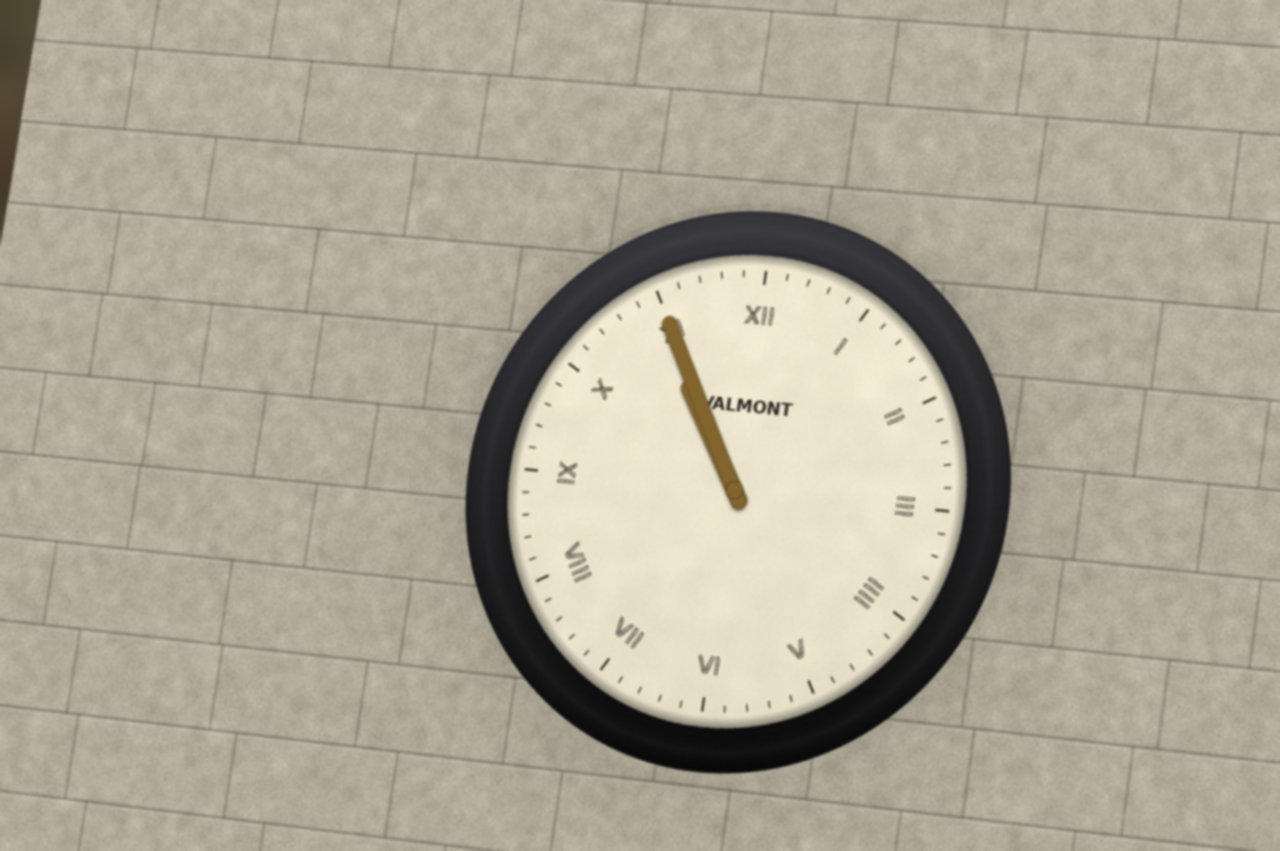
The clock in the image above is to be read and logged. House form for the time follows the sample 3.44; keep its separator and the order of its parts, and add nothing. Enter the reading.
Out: 10.55
